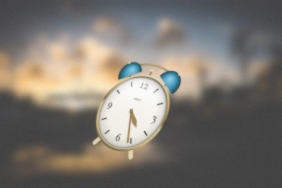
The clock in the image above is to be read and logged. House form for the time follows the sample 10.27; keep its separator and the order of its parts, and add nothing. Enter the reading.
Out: 4.26
